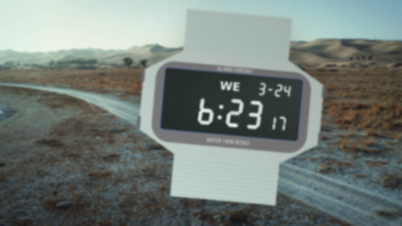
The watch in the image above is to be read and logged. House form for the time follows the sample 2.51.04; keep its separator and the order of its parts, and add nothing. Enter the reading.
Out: 6.23.17
